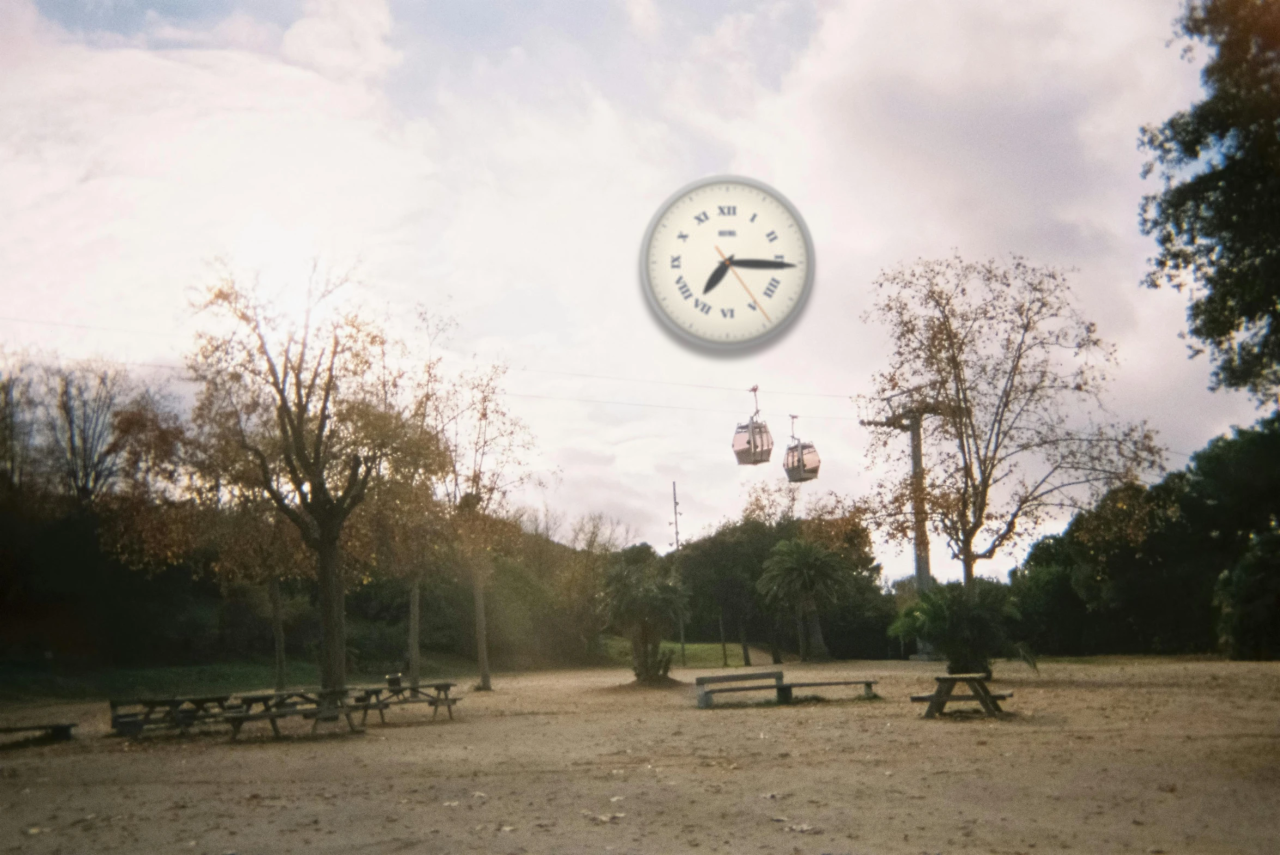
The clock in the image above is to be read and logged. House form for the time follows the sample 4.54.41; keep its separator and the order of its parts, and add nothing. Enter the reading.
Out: 7.15.24
